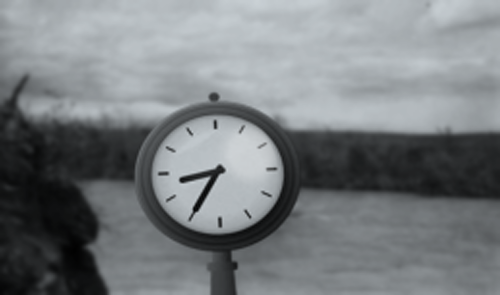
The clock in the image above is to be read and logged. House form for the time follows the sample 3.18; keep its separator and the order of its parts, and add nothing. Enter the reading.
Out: 8.35
